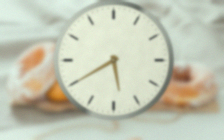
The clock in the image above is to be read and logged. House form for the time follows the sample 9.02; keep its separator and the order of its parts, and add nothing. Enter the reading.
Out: 5.40
